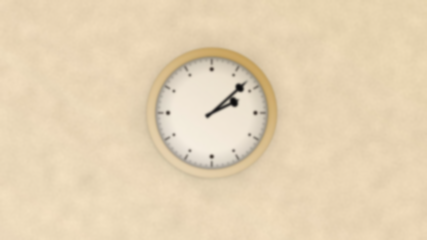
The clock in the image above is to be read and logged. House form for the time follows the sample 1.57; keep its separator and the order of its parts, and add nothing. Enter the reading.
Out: 2.08
